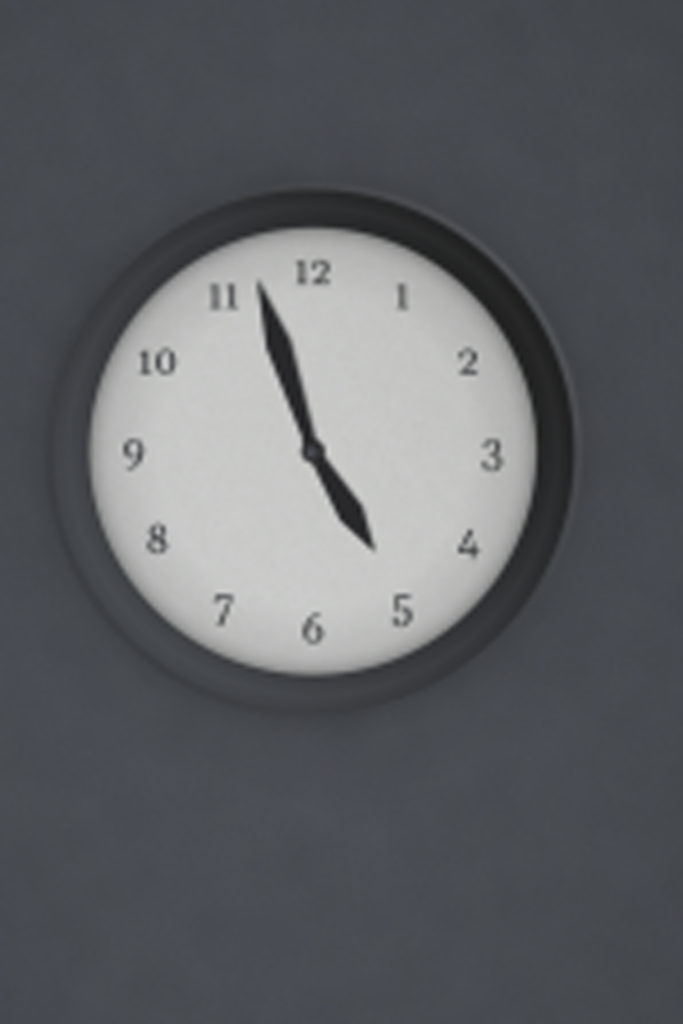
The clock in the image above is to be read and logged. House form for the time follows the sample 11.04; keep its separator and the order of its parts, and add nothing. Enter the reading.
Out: 4.57
